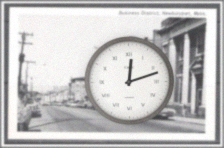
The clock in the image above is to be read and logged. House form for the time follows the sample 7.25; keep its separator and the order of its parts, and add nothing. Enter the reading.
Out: 12.12
